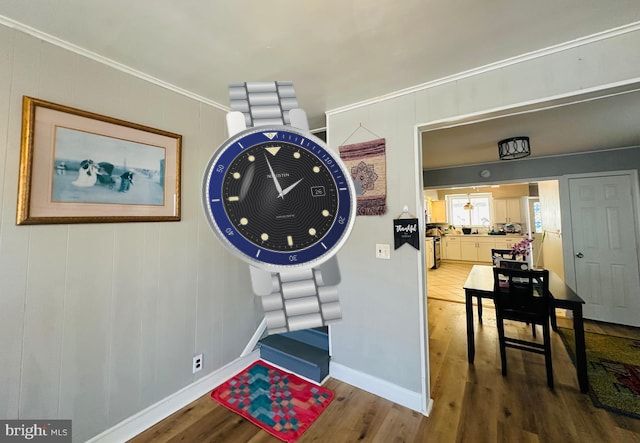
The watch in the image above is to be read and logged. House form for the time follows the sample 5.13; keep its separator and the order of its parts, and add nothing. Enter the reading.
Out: 1.58
